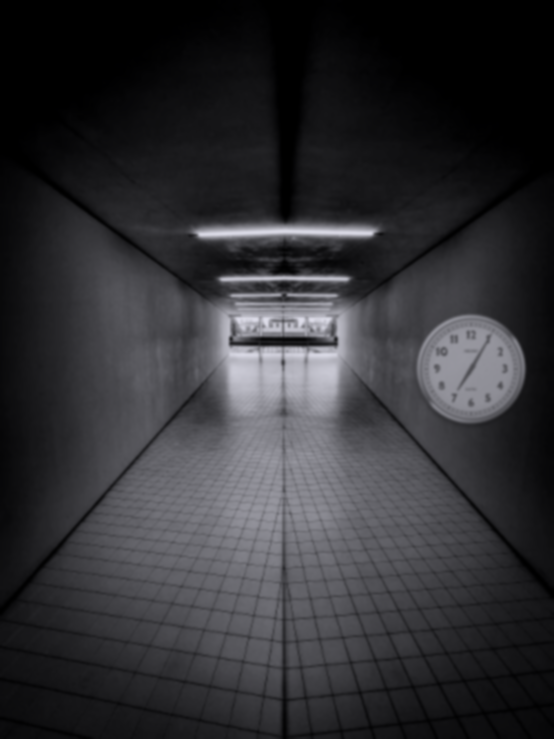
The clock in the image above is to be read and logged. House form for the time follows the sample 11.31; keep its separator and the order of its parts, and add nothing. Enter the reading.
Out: 7.05
